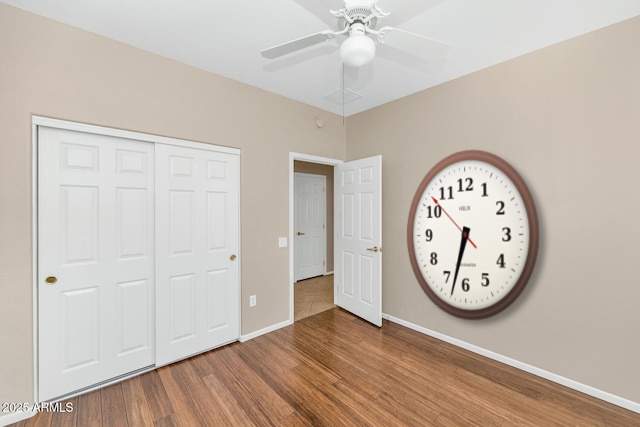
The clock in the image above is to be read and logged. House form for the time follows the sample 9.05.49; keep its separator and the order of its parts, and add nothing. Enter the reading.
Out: 6.32.52
